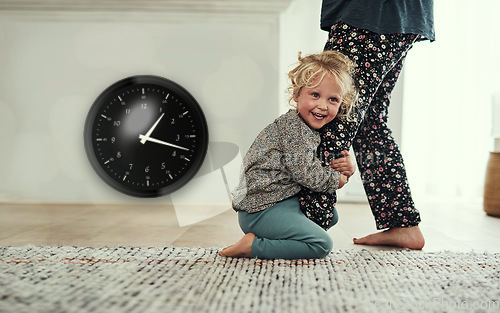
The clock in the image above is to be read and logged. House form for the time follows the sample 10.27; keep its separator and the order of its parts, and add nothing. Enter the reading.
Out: 1.18
